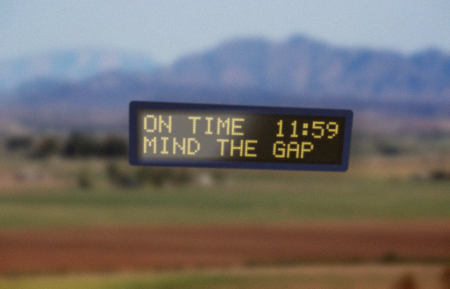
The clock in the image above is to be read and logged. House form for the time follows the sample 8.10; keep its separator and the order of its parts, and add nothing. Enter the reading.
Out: 11.59
